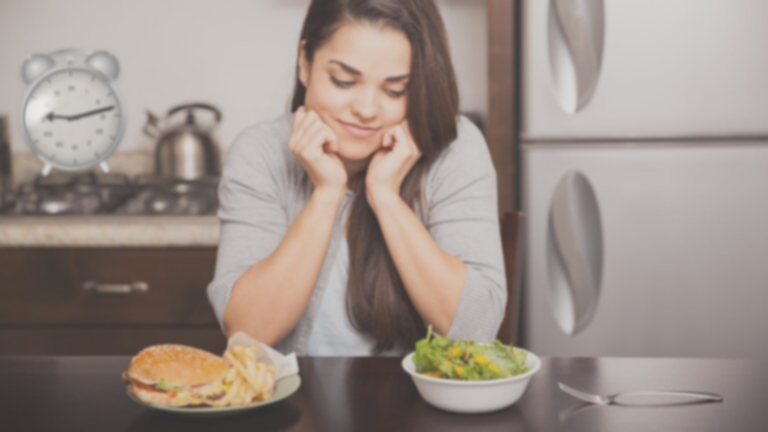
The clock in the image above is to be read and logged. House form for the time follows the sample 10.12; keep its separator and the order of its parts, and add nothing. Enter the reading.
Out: 9.13
